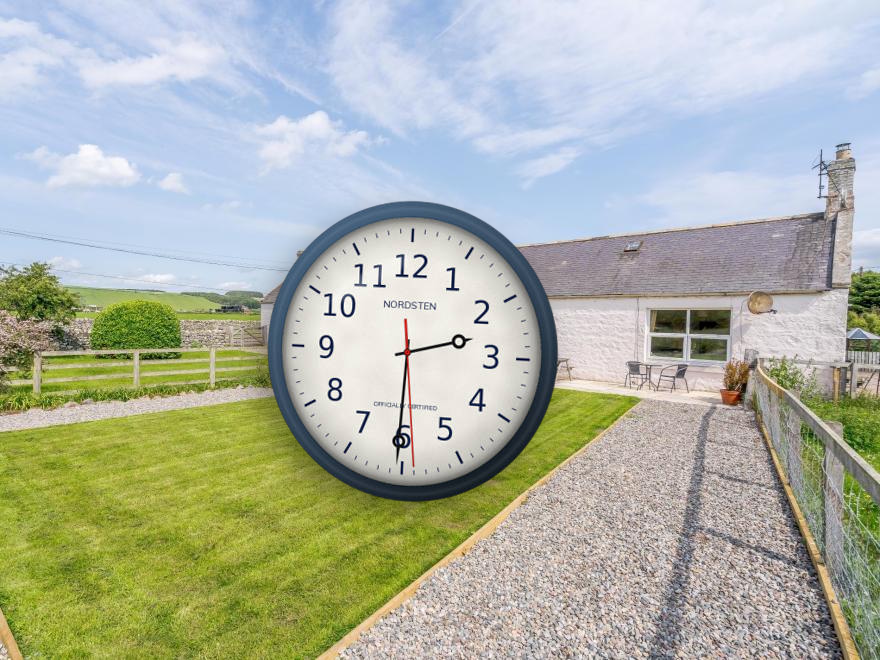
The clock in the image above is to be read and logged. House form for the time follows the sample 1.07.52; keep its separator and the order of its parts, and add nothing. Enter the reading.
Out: 2.30.29
